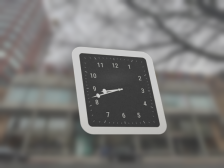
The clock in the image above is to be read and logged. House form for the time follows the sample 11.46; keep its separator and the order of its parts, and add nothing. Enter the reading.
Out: 8.42
